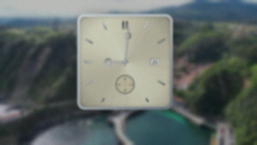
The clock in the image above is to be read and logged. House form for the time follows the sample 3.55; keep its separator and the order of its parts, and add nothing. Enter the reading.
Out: 9.01
